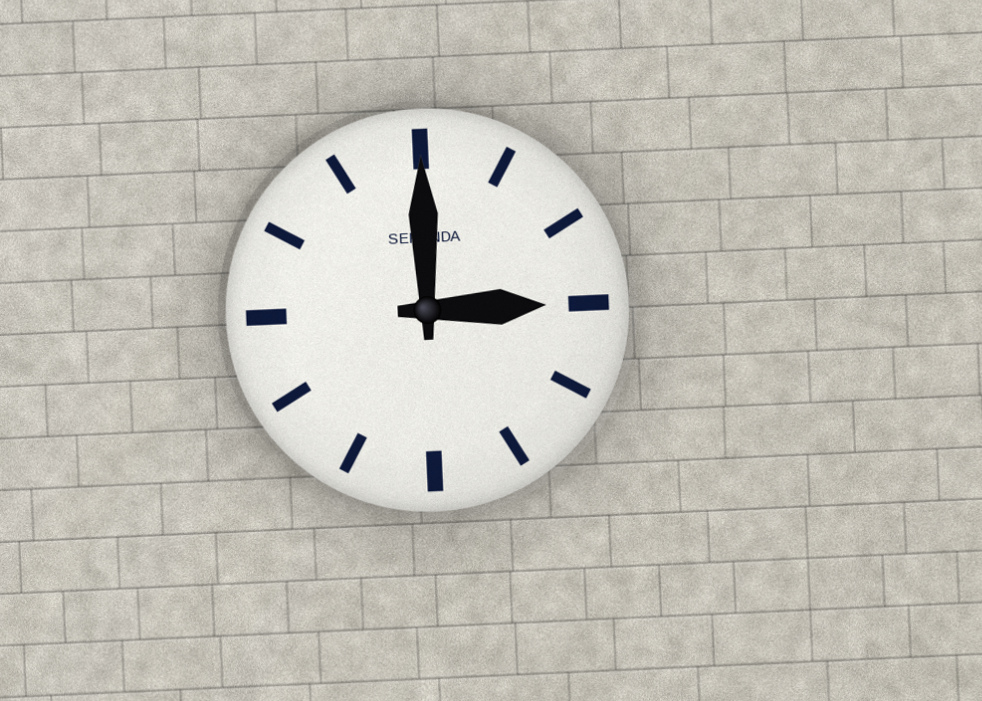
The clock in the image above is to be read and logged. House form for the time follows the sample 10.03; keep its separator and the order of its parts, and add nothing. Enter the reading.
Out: 3.00
